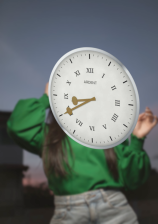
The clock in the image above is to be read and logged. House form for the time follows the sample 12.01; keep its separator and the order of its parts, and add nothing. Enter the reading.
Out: 8.40
